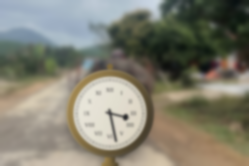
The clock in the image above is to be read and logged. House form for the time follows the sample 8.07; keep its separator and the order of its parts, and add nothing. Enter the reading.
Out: 3.28
